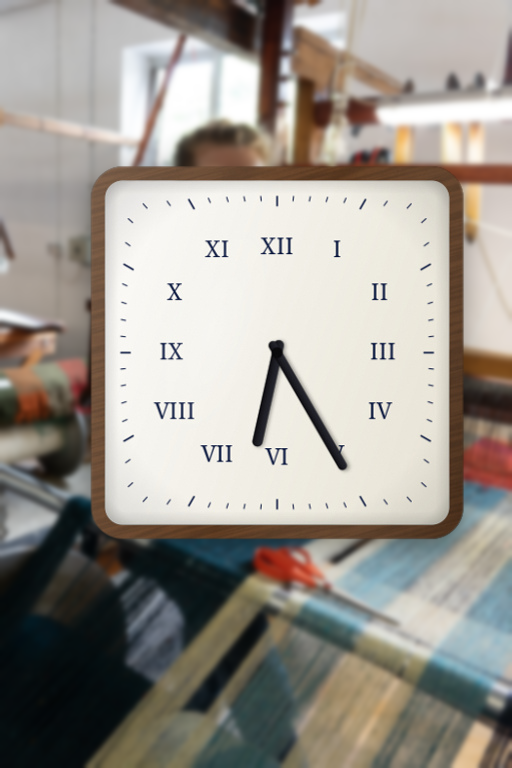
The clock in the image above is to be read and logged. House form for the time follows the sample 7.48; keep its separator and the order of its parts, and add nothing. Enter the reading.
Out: 6.25
